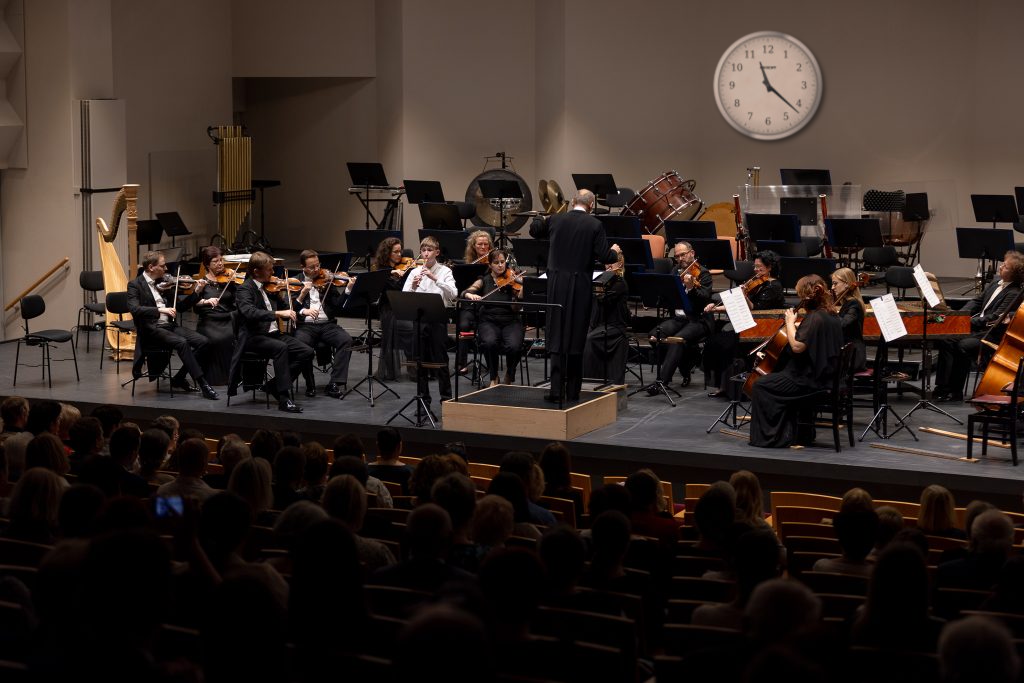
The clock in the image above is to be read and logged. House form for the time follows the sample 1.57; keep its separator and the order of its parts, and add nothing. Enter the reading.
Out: 11.22
